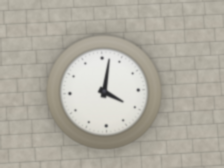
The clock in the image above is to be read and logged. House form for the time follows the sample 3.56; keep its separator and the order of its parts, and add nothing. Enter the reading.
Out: 4.02
